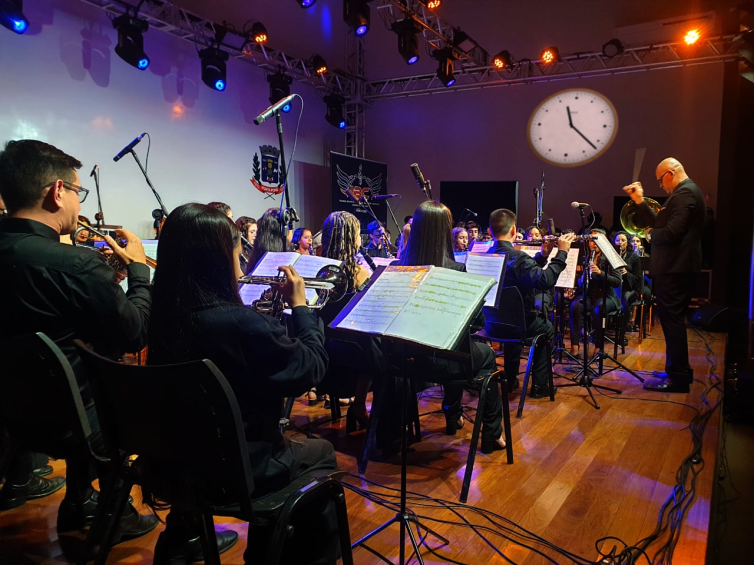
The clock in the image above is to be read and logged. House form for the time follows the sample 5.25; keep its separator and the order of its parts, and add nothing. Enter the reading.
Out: 11.22
